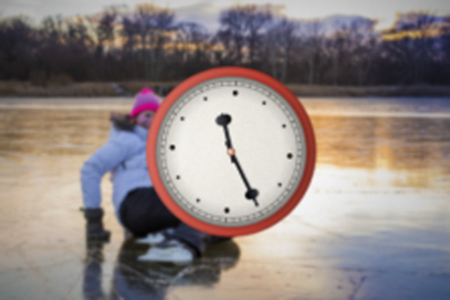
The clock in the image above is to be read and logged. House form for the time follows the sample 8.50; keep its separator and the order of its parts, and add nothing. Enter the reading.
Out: 11.25
